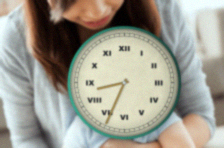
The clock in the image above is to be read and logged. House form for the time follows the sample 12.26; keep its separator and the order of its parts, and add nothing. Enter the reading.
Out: 8.34
